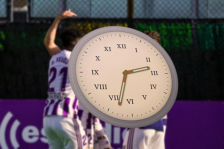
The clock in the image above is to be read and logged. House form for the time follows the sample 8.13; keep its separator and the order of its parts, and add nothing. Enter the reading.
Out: 2.33
